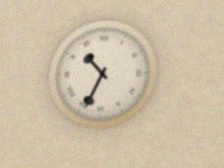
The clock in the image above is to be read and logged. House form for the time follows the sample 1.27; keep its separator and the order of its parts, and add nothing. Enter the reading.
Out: 10.34
